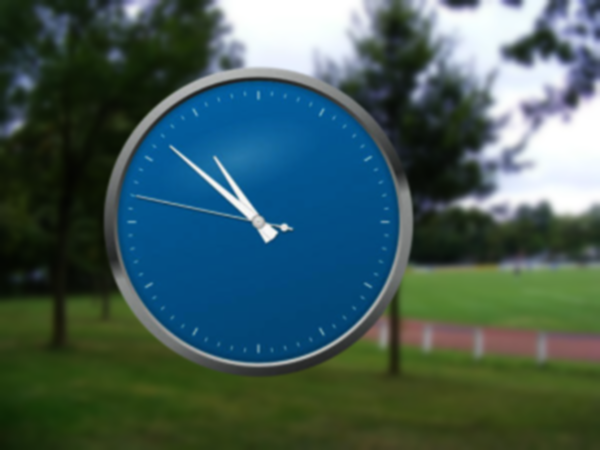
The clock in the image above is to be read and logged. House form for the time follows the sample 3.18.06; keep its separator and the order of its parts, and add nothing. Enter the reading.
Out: 10.51.47
